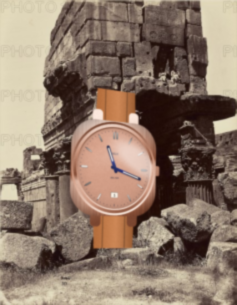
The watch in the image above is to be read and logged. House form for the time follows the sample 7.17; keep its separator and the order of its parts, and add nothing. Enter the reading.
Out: 11.18
